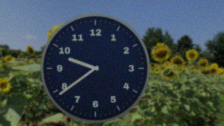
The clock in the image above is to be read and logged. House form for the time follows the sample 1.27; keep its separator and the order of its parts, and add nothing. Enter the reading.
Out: 9.39
